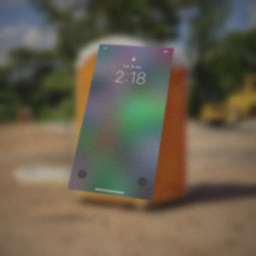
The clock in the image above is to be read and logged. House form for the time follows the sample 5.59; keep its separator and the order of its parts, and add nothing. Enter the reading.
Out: 2.18
